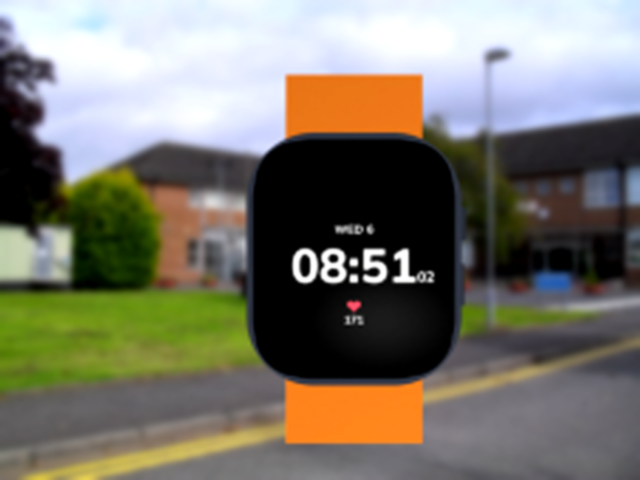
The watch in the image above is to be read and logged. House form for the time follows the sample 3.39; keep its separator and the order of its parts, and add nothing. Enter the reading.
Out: 8.51
